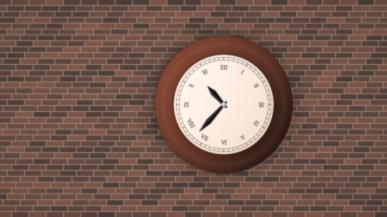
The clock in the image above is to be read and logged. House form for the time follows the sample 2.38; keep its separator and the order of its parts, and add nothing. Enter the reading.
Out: 10.37
